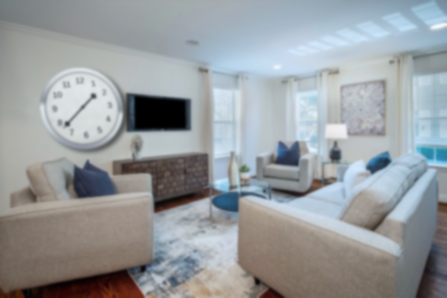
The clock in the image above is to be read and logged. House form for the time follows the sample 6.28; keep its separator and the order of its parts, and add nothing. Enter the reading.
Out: 1.38
